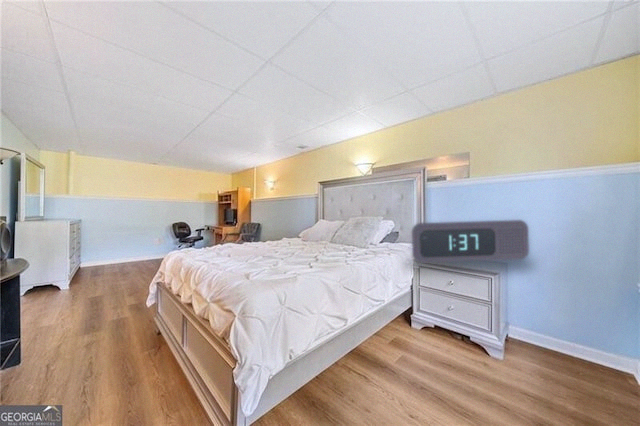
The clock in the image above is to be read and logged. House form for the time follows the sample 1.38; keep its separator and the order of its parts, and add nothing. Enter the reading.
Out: 1.37
